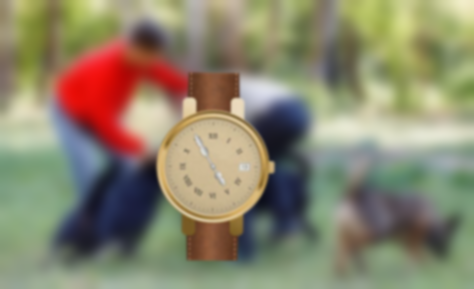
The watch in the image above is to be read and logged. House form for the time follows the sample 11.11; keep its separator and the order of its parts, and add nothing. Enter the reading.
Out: 4.55
